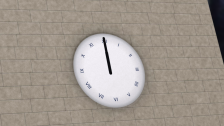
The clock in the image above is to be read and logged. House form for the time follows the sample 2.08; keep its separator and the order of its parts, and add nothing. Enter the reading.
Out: 12.00
